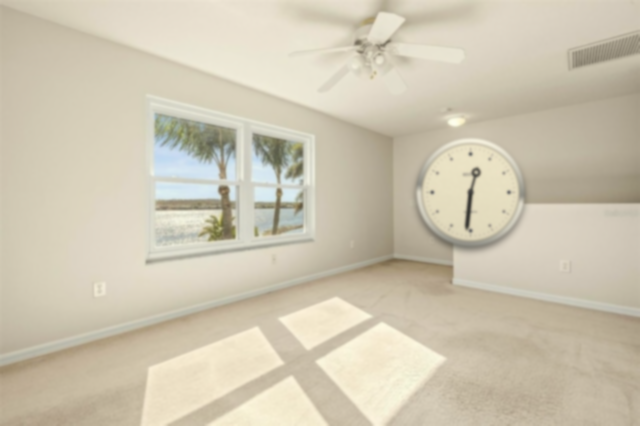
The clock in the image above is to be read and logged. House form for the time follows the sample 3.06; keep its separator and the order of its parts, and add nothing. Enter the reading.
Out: 12.31
